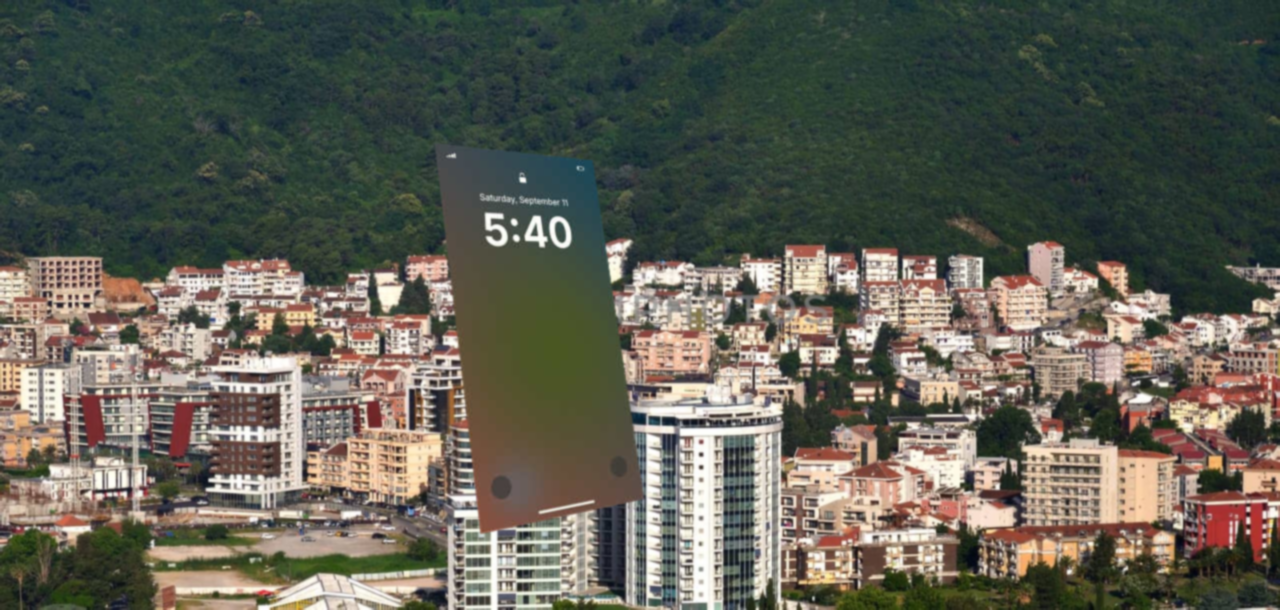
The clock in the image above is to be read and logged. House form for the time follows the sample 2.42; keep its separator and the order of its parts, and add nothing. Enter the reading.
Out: 5.40
